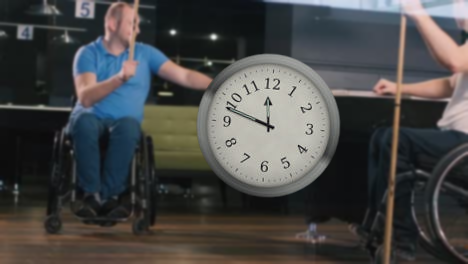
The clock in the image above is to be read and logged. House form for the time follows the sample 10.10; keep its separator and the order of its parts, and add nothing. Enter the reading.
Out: 11.48
